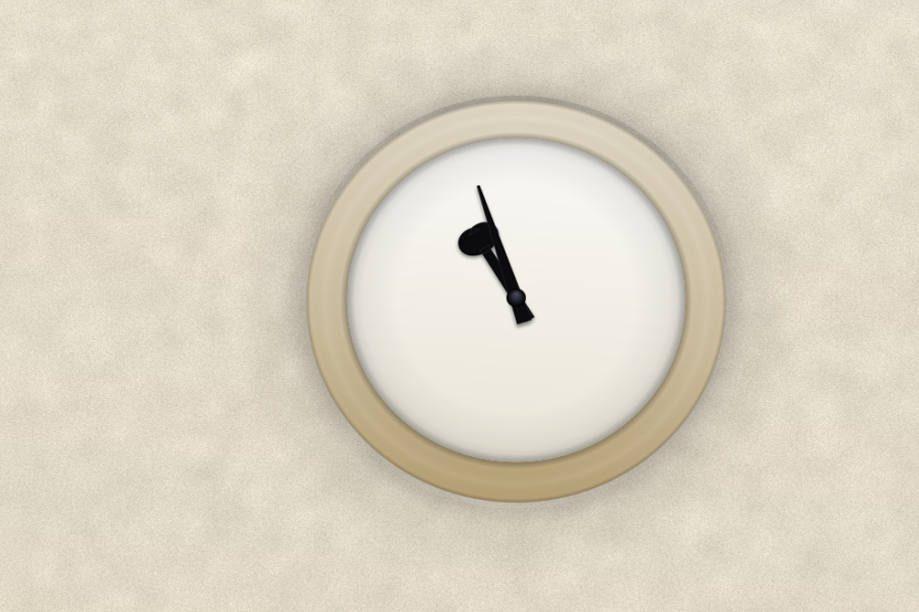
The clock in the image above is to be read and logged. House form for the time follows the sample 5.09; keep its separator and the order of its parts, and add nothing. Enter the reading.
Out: 10.57
